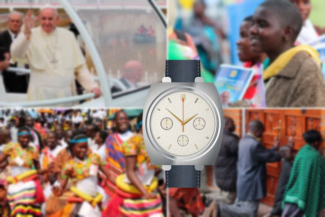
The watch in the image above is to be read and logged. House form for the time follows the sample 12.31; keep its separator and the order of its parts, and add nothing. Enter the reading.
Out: 1.52
